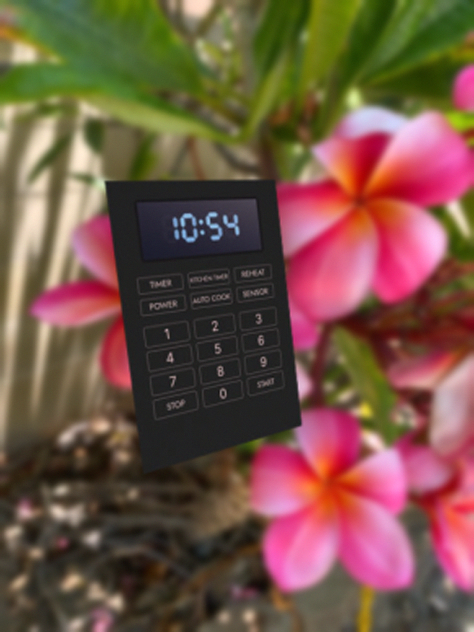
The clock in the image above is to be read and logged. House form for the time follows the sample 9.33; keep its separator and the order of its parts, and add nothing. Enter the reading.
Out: 10.54
